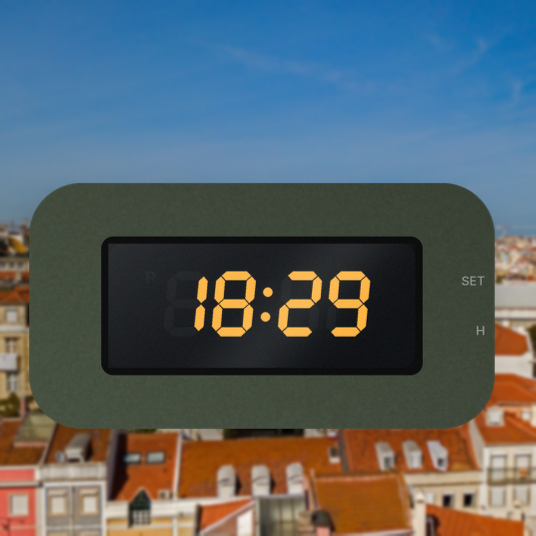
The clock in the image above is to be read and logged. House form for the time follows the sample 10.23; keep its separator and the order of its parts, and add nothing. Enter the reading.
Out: 18.29
